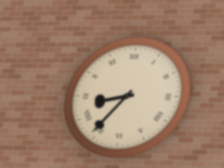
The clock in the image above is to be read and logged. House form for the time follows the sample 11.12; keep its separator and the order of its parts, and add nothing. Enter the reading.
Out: 8.36
